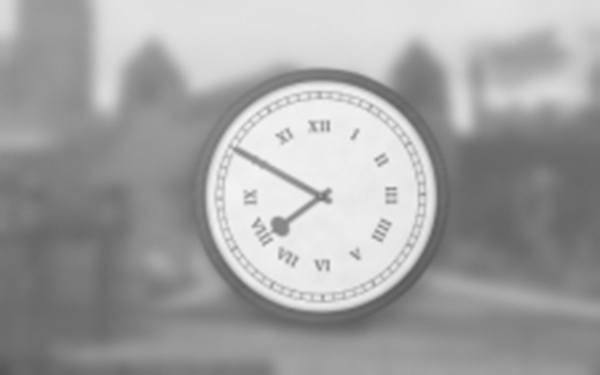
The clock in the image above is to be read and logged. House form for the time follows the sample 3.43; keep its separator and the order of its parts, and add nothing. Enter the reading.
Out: 7.50
